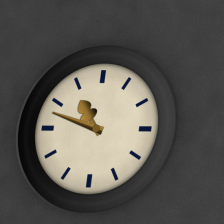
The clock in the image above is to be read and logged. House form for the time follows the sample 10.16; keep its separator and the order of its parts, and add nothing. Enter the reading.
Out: 10.48
